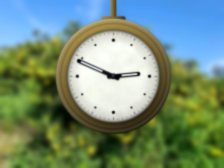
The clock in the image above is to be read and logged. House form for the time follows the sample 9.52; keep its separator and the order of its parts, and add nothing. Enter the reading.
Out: 2.49
